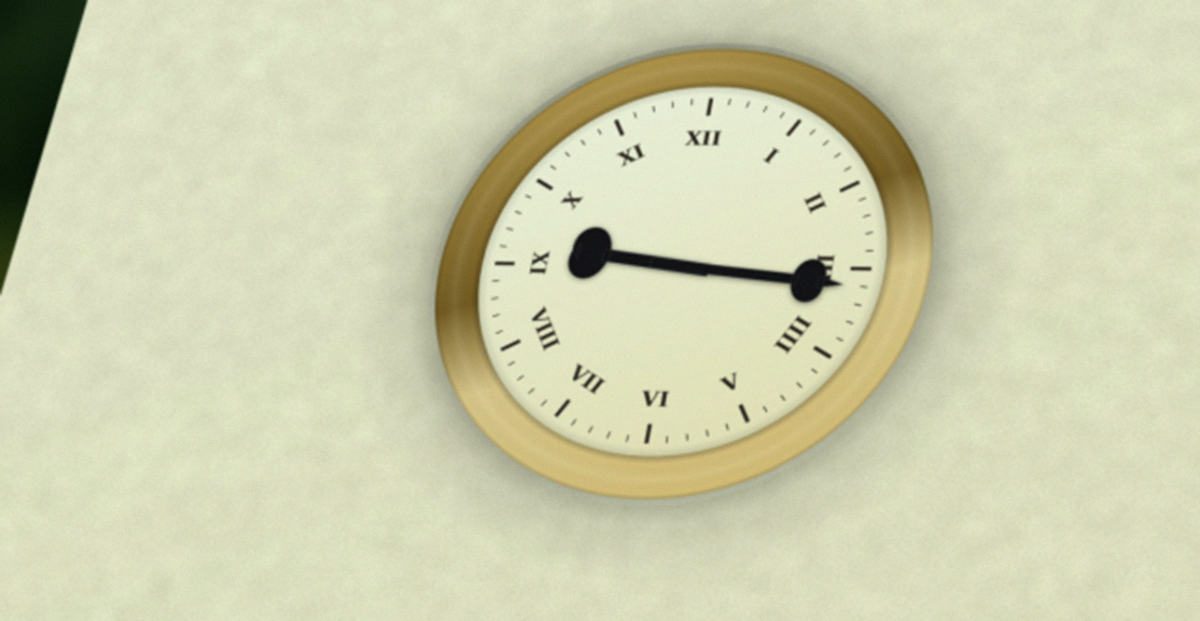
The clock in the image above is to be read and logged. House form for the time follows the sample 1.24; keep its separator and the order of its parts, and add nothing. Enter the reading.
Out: 9.16
